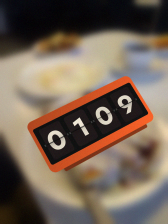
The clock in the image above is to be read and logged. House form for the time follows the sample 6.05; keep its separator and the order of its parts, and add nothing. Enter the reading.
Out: 1.09
